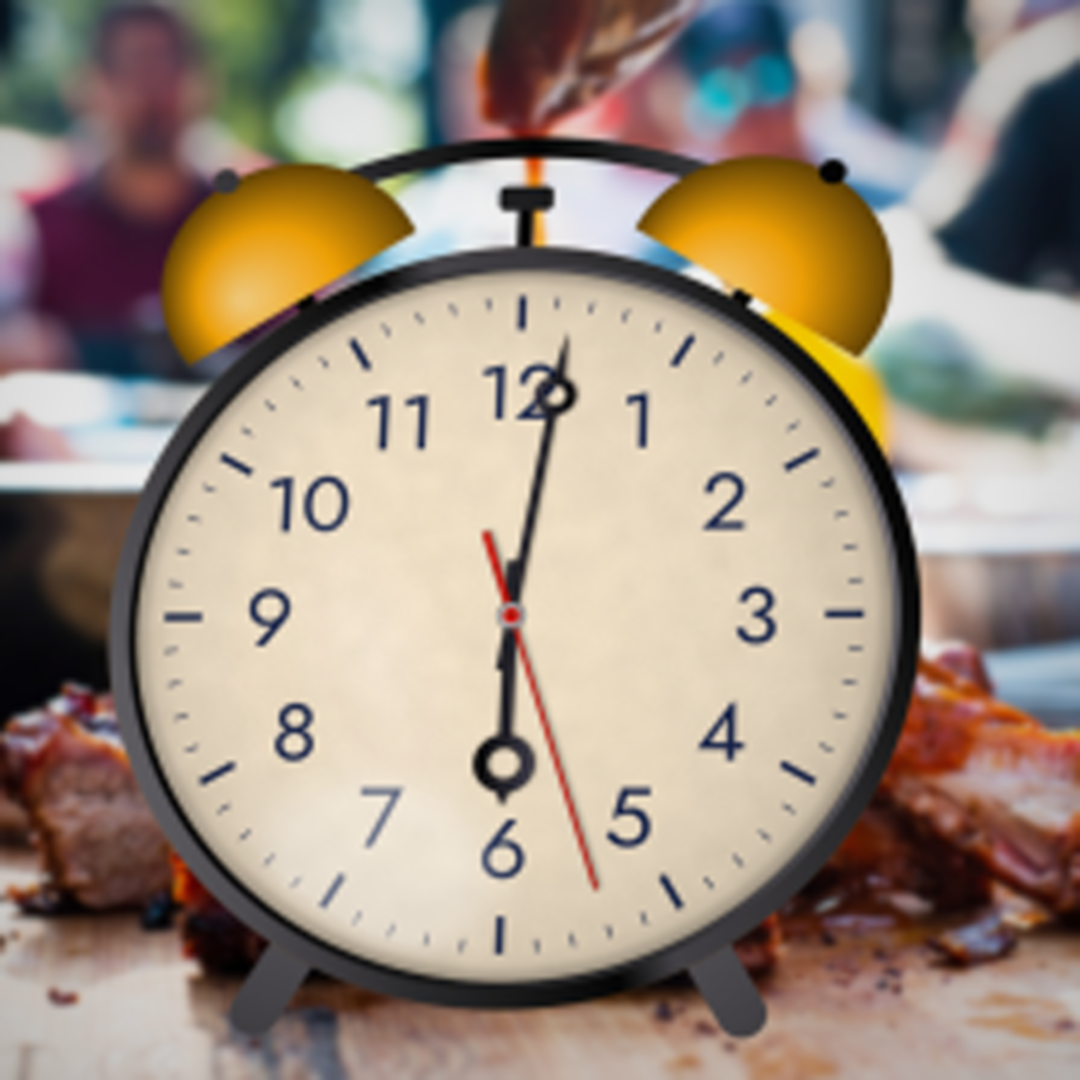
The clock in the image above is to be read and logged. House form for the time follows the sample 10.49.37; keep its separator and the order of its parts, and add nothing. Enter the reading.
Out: 6.01.27
